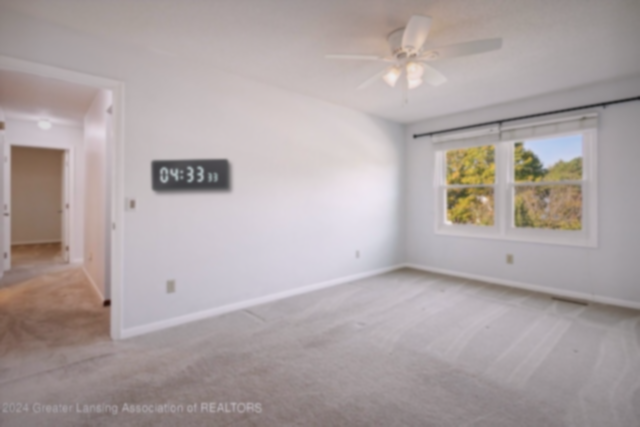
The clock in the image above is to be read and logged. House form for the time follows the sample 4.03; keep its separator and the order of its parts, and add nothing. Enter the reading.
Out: 4.33
